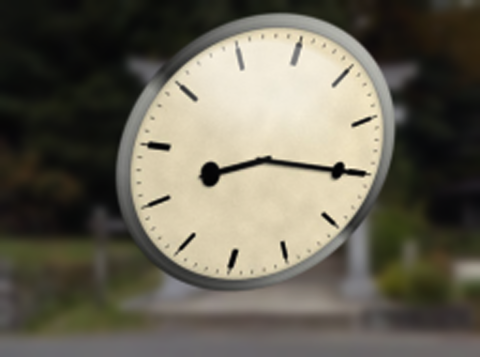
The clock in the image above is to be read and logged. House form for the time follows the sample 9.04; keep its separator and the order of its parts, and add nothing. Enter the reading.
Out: 8.15
